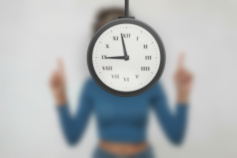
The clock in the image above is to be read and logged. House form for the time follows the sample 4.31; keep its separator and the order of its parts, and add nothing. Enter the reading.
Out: 8.58
